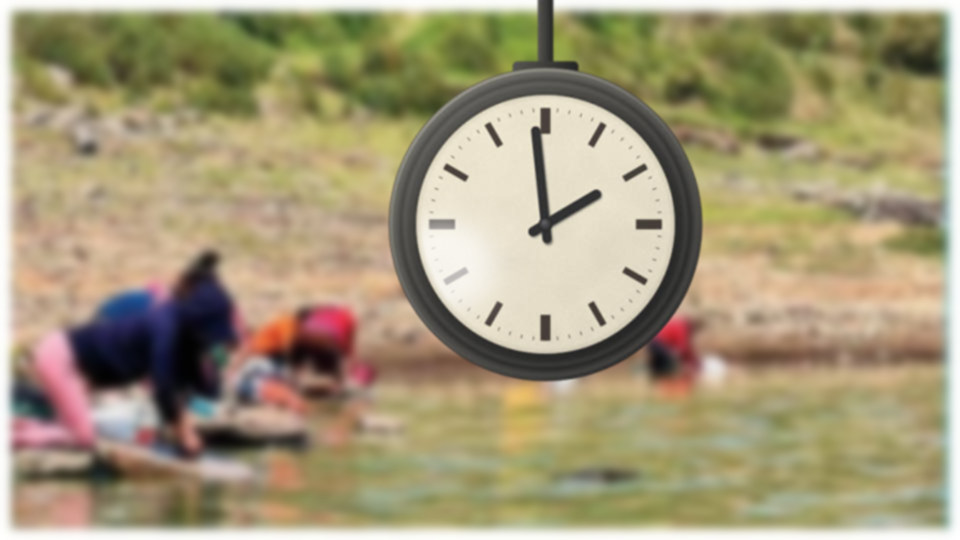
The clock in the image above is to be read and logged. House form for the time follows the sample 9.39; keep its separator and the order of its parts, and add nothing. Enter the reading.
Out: 1.59
